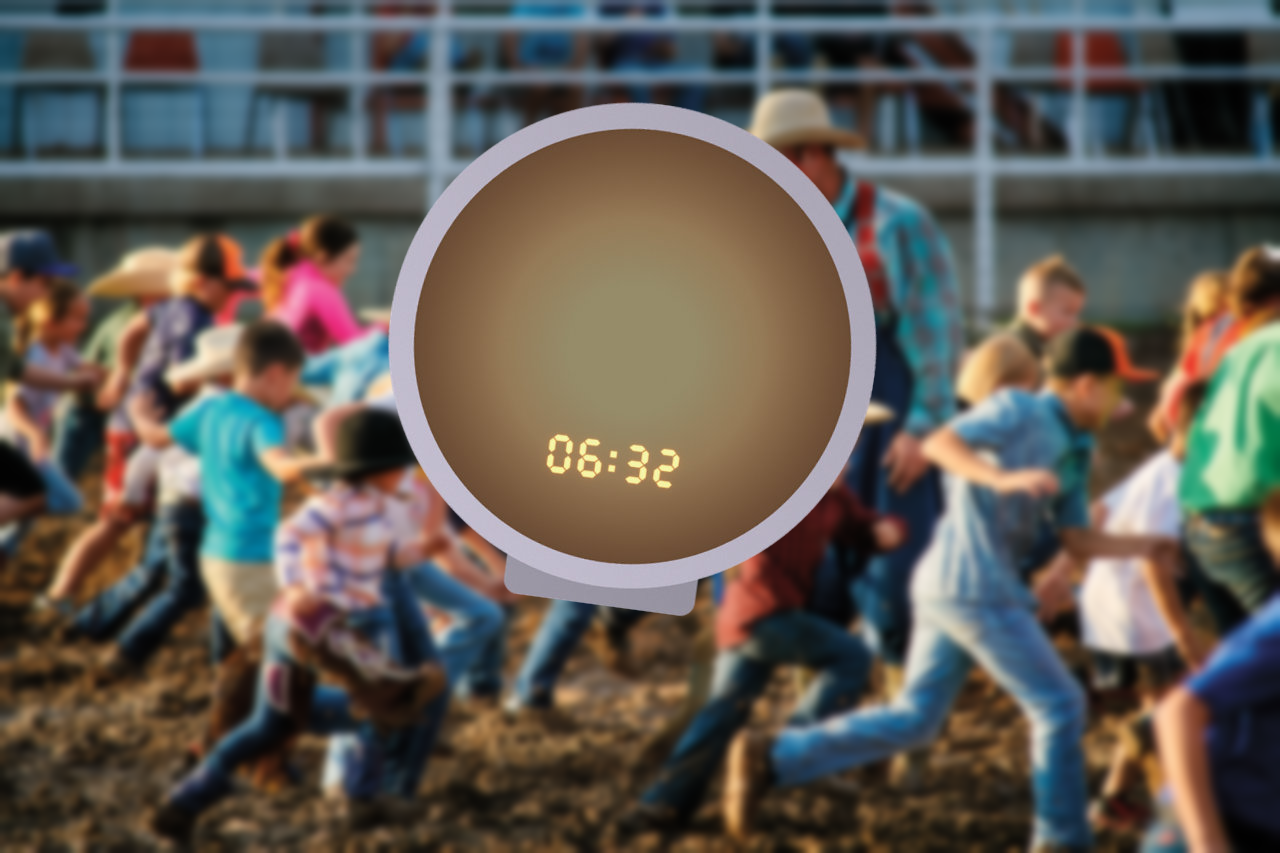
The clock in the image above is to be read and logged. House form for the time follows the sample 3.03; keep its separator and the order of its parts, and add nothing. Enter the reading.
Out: 6.32
